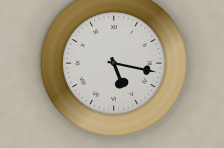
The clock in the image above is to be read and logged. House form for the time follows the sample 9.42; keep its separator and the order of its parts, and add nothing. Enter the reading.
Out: 5.17
